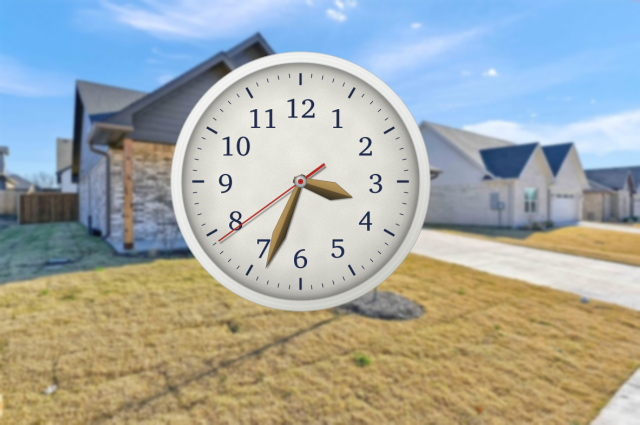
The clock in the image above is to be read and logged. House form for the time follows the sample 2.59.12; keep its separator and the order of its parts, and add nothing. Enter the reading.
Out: 3.33.39
